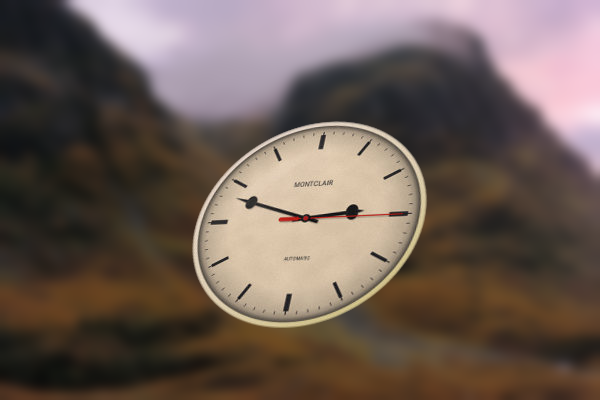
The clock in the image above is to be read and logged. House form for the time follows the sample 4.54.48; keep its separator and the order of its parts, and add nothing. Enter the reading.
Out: 2.48.15
